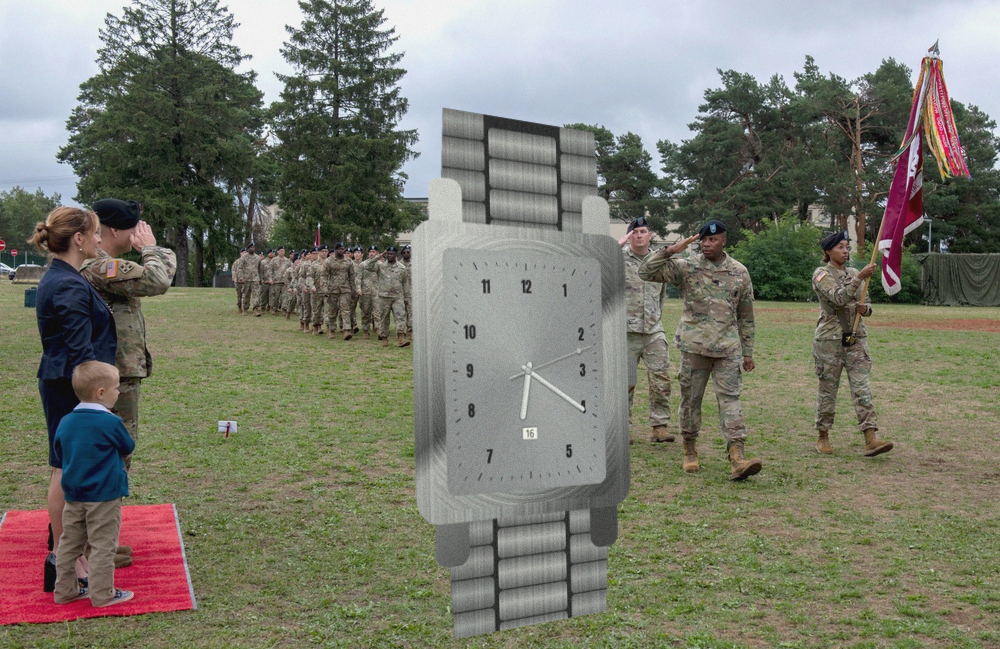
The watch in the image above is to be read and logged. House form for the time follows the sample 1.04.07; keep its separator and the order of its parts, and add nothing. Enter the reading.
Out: 6.20.12
